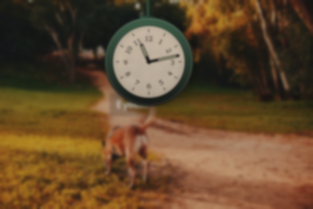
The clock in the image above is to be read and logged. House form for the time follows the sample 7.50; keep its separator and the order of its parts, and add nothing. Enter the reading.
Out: 11.13
